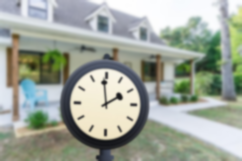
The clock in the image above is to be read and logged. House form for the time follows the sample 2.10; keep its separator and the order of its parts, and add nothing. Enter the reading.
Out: 1.59
